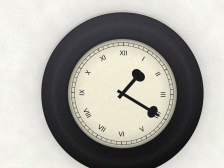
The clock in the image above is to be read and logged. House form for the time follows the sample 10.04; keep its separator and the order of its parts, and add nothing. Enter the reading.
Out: 1.20
